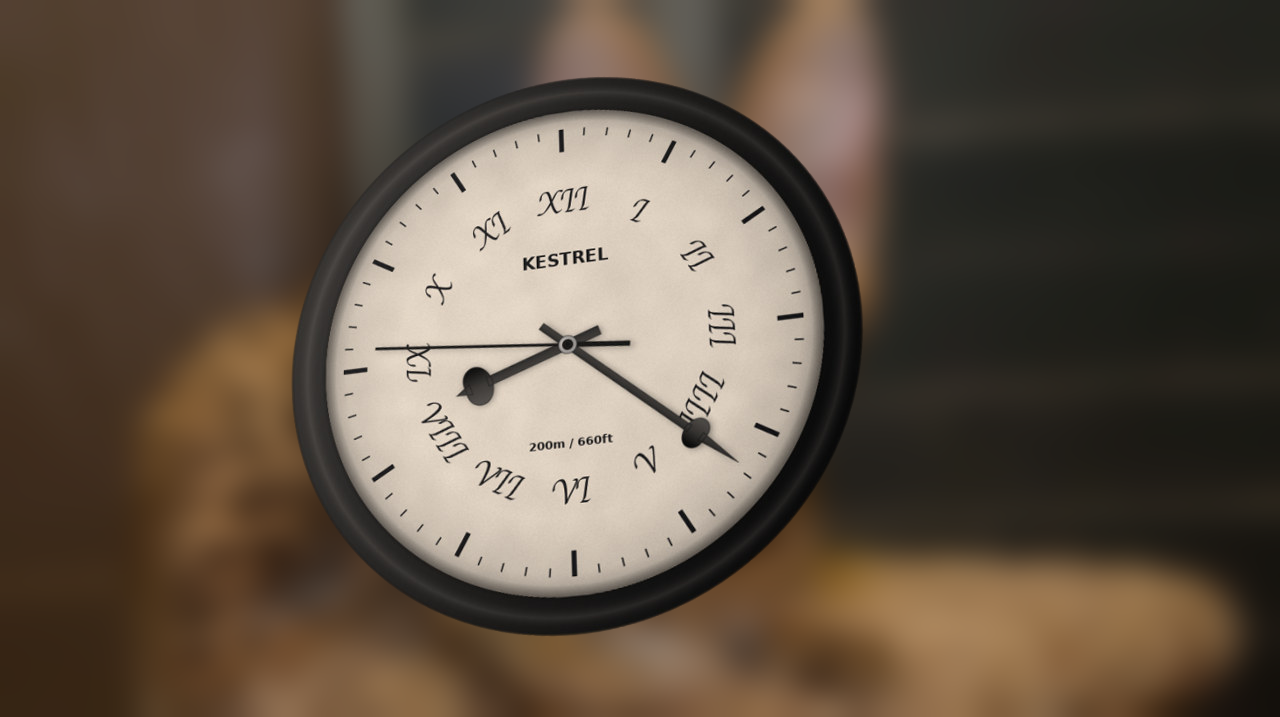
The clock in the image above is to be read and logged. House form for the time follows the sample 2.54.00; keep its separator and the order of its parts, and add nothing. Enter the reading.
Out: 8.21.46
